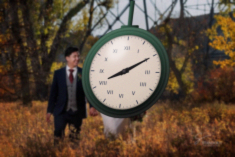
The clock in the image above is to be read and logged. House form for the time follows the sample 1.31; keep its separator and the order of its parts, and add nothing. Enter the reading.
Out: 8.10
